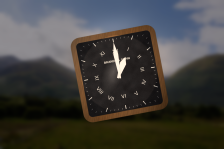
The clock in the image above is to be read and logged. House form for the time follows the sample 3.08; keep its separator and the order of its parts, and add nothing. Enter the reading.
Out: 1.00
